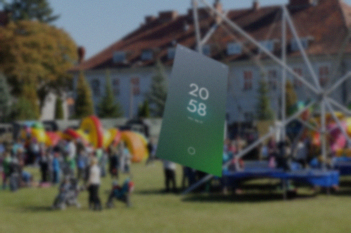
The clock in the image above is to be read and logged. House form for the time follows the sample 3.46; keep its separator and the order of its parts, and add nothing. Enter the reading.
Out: 20.58
